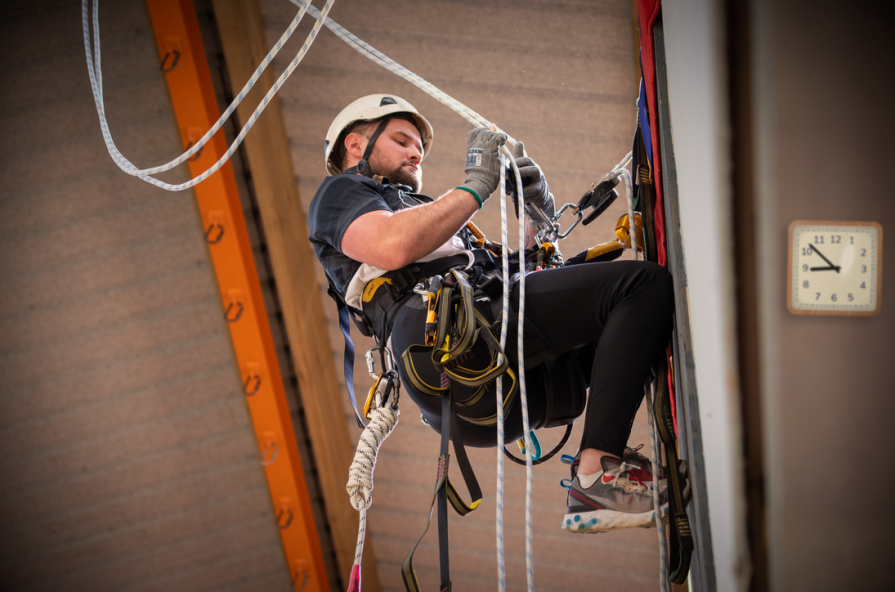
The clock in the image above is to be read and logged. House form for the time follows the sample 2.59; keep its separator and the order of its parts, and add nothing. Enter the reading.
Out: 8.52
